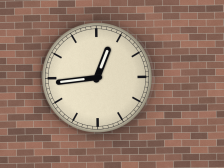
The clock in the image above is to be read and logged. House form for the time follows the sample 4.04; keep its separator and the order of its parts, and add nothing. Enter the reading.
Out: 12.44
